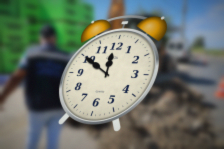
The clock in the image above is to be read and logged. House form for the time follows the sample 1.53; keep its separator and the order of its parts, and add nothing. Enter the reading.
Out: 11.50
